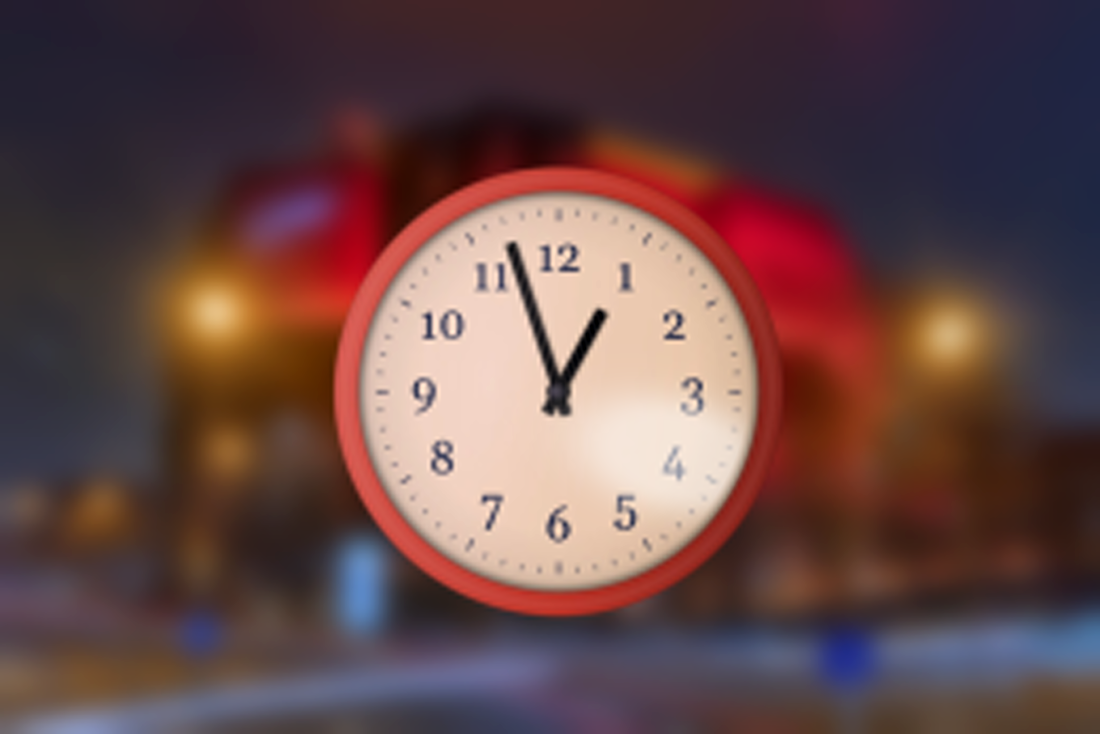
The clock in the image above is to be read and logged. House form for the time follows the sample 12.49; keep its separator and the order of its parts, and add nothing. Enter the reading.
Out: 12.57
